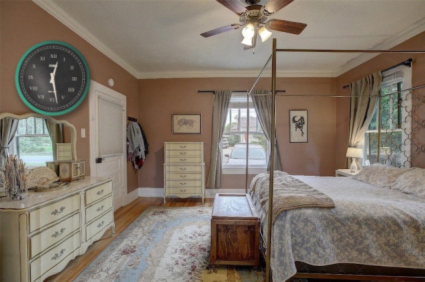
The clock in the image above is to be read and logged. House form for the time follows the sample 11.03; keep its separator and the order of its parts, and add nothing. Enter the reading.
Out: 12.28
